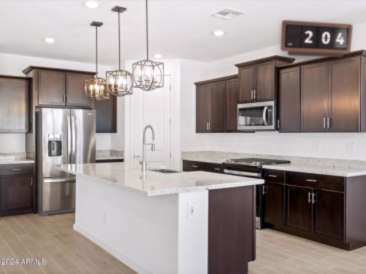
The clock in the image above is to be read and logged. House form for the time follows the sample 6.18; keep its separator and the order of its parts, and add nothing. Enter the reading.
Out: 2.04
